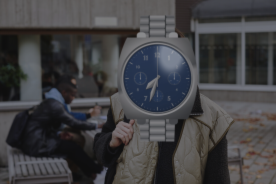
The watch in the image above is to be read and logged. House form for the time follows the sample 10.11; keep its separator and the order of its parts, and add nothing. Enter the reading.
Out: 7.33
